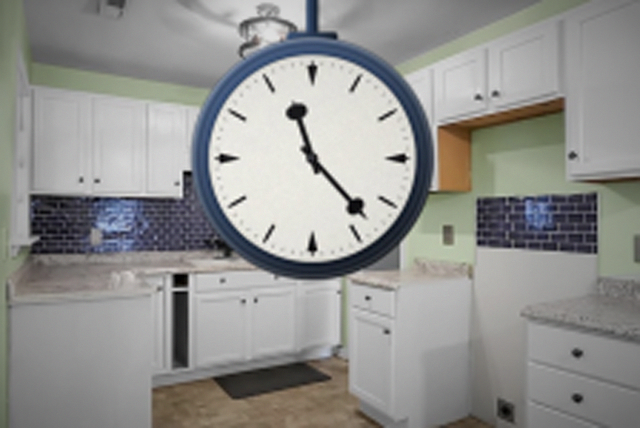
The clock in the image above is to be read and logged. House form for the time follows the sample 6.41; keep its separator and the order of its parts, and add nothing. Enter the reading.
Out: 11.23
